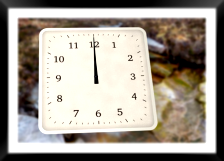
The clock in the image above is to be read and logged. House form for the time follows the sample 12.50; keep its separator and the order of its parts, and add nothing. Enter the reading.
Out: 12.00
